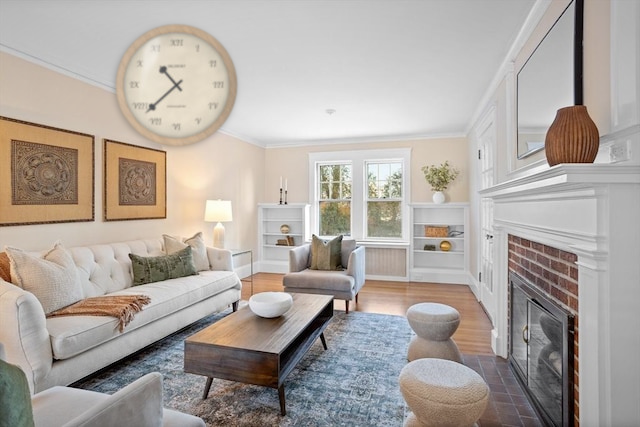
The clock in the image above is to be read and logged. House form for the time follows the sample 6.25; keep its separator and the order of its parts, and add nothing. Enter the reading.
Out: 10.38
